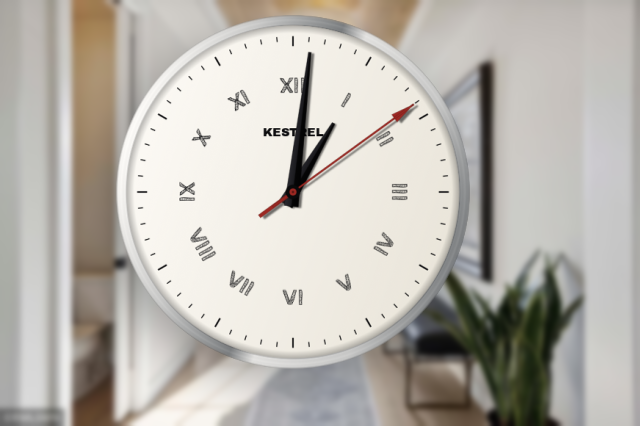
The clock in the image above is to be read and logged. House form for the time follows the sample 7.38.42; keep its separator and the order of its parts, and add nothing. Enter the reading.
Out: 1.01.09
